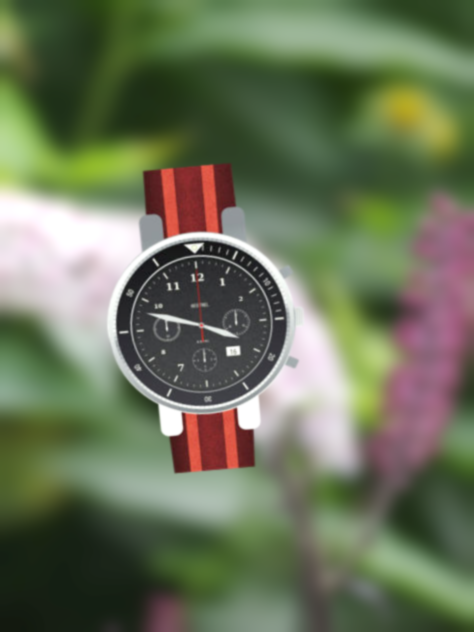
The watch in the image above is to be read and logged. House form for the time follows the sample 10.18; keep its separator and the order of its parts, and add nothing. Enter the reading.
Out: 3.48
